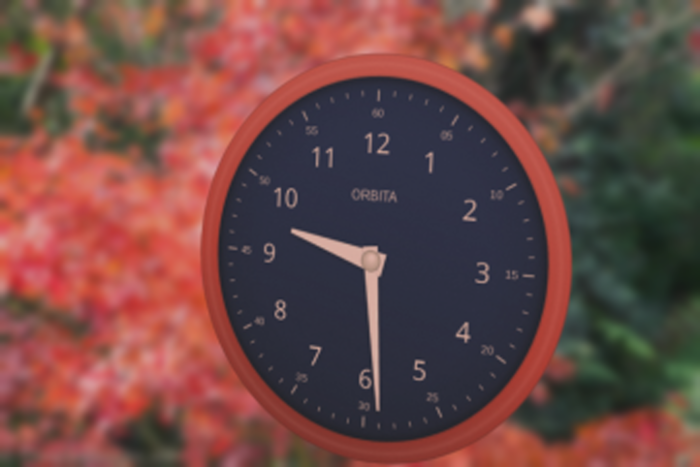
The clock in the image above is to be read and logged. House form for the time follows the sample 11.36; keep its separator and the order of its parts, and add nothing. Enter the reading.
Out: 9.29
